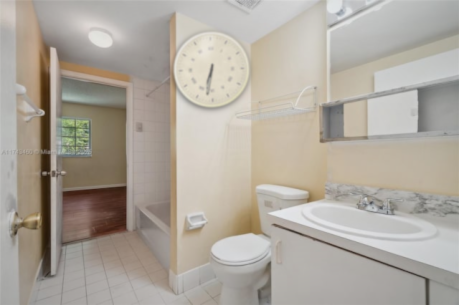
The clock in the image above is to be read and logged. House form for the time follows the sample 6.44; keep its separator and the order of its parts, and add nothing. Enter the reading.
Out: 6.32
